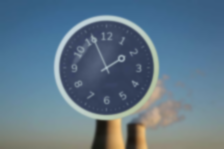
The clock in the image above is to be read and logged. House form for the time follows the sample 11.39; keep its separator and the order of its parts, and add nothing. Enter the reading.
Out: 1.56
